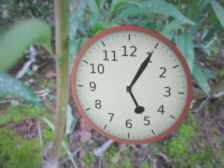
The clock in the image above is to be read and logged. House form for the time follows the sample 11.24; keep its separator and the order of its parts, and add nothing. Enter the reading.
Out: 5.05
